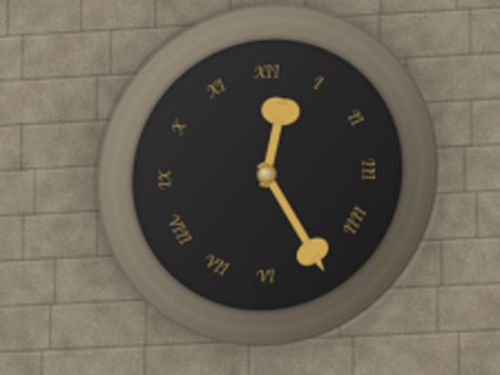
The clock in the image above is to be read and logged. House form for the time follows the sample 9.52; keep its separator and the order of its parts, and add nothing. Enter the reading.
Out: 12.25
